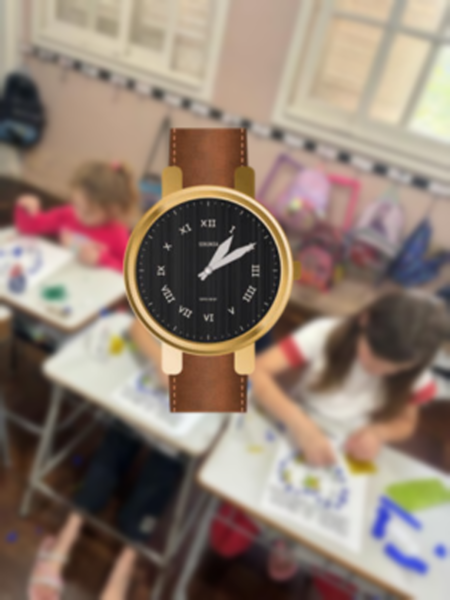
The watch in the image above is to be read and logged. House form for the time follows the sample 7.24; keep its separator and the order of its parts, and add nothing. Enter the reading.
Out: 1.10
